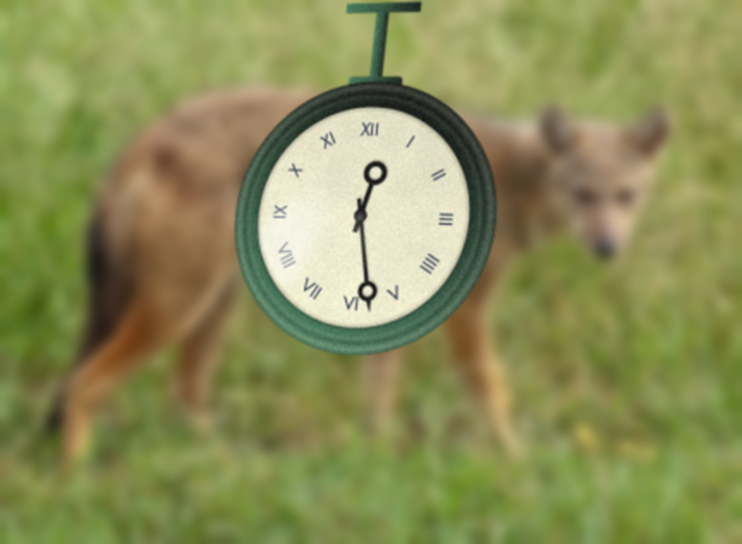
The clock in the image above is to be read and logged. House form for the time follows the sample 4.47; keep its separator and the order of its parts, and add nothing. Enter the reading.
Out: 12.28
